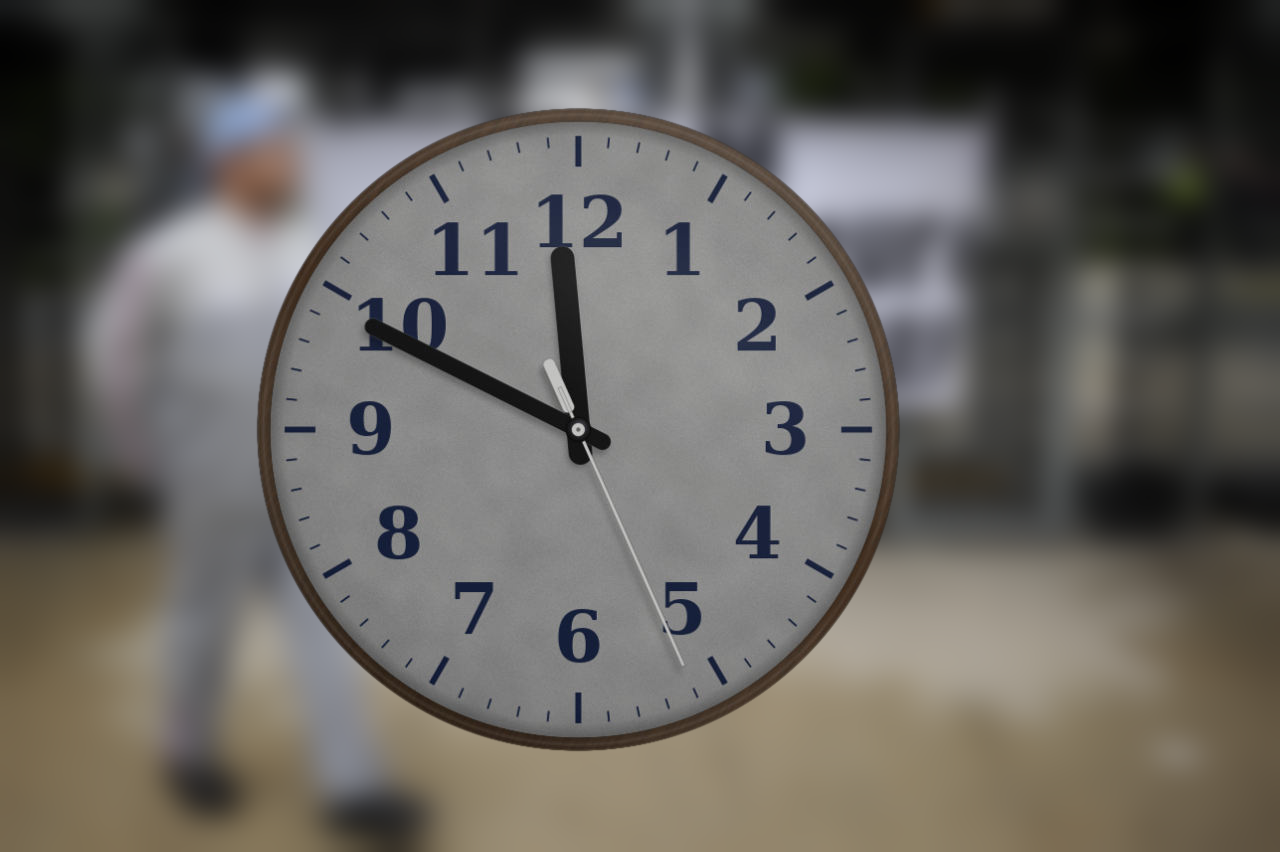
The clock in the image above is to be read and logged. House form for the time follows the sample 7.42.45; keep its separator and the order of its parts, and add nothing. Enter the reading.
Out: 11.49.26
